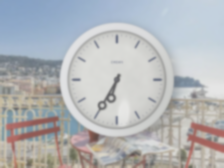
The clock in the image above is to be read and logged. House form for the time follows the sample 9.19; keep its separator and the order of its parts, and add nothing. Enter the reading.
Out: 6.35
